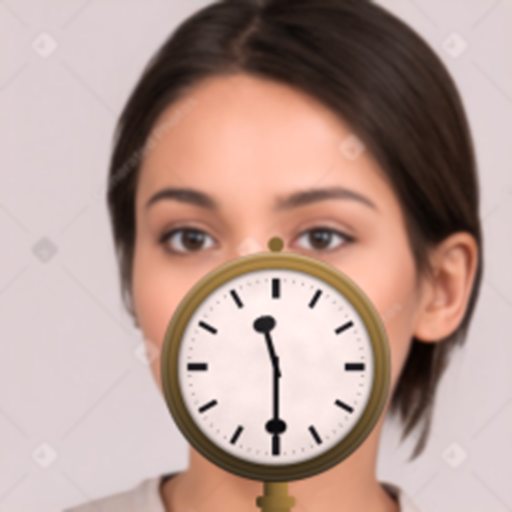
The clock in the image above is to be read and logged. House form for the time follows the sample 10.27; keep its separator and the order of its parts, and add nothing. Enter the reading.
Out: 11.30
